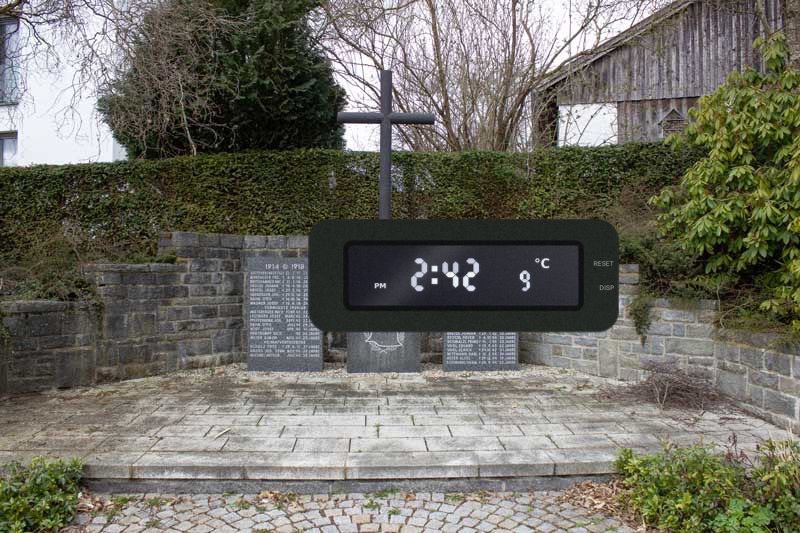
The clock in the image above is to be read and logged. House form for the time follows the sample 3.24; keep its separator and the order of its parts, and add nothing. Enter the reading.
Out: 2.42
